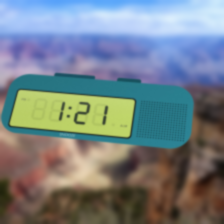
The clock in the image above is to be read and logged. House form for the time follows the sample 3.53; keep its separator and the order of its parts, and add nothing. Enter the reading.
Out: 1.21
